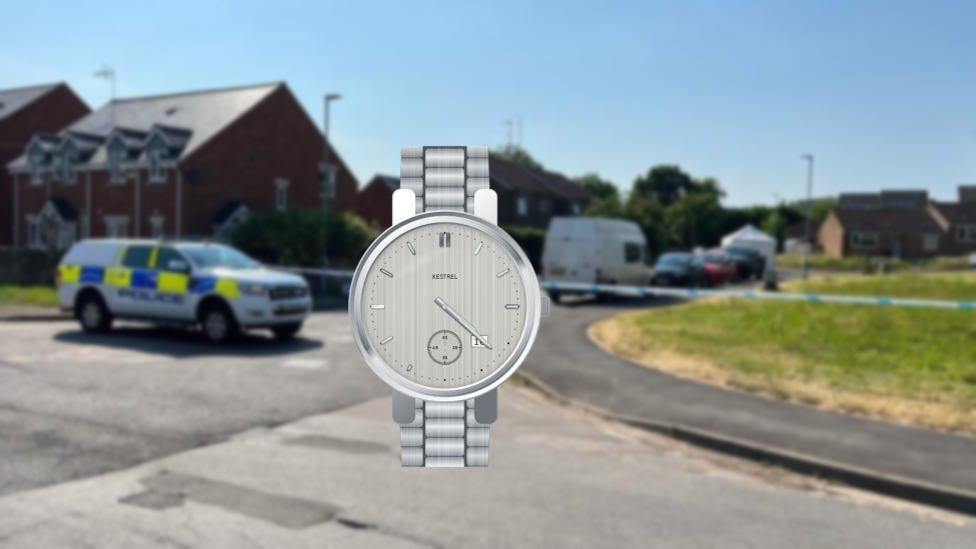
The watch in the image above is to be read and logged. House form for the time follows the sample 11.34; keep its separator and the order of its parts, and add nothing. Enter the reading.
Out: 4.22
